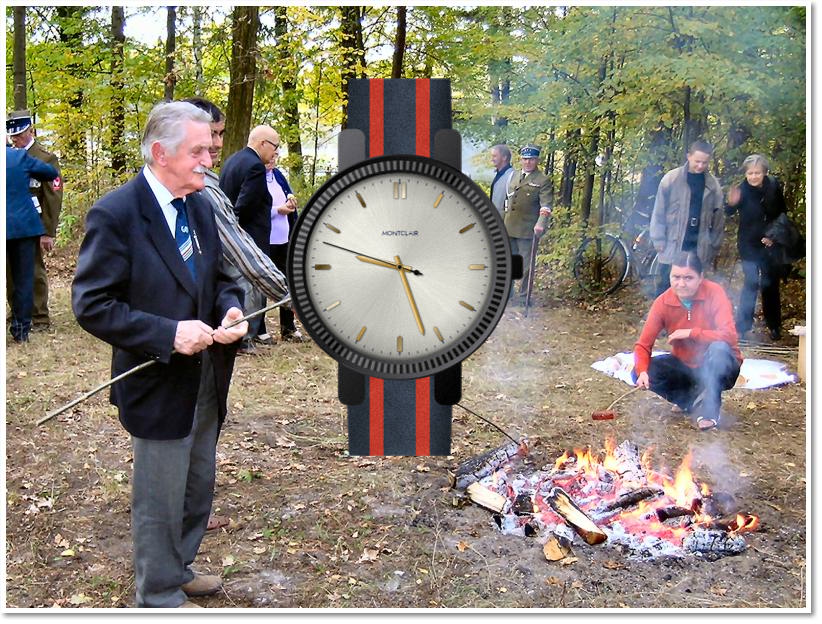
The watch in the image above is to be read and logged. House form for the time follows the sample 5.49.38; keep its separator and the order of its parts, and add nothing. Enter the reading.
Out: 9.26.48
